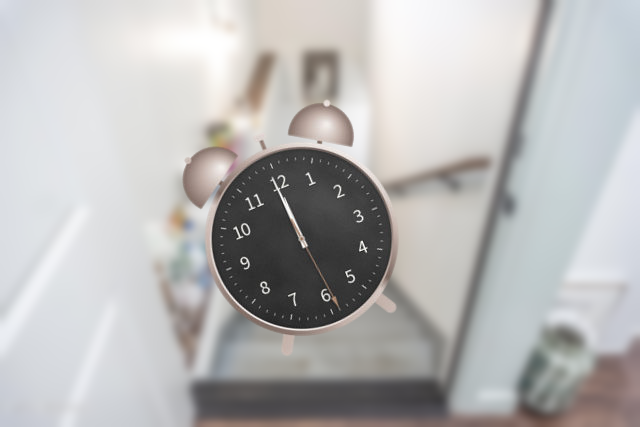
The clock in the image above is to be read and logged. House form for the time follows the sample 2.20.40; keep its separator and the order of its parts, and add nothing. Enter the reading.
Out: 11.59.29
